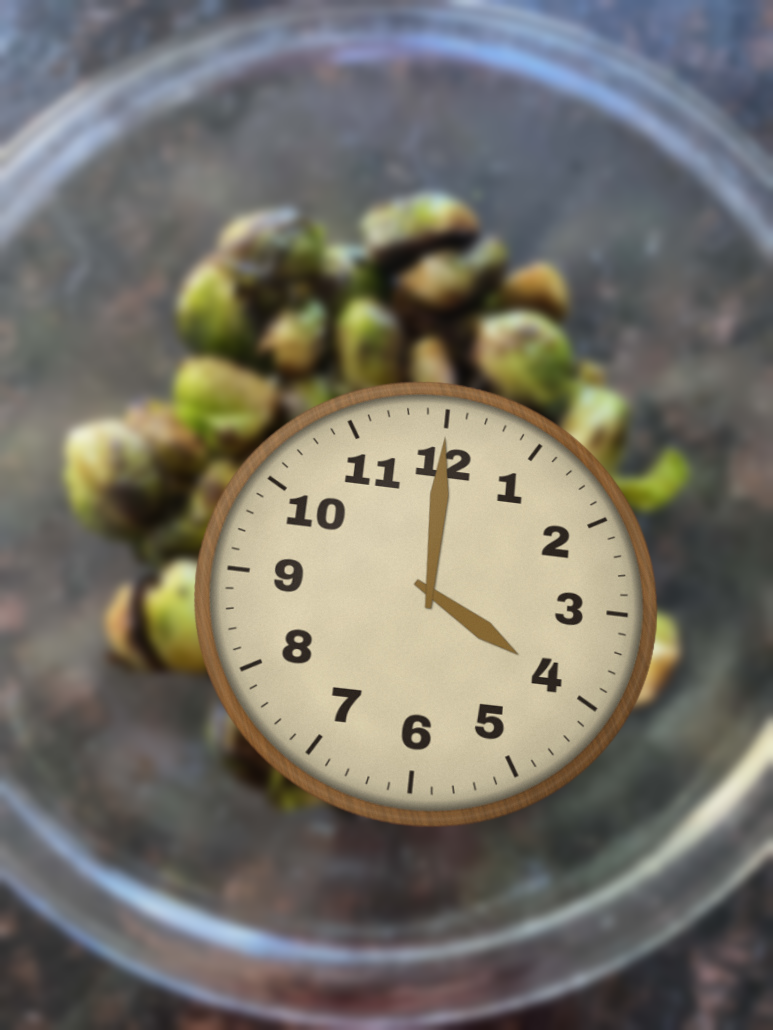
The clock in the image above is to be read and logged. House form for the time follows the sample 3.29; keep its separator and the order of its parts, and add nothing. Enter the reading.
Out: 4.00
